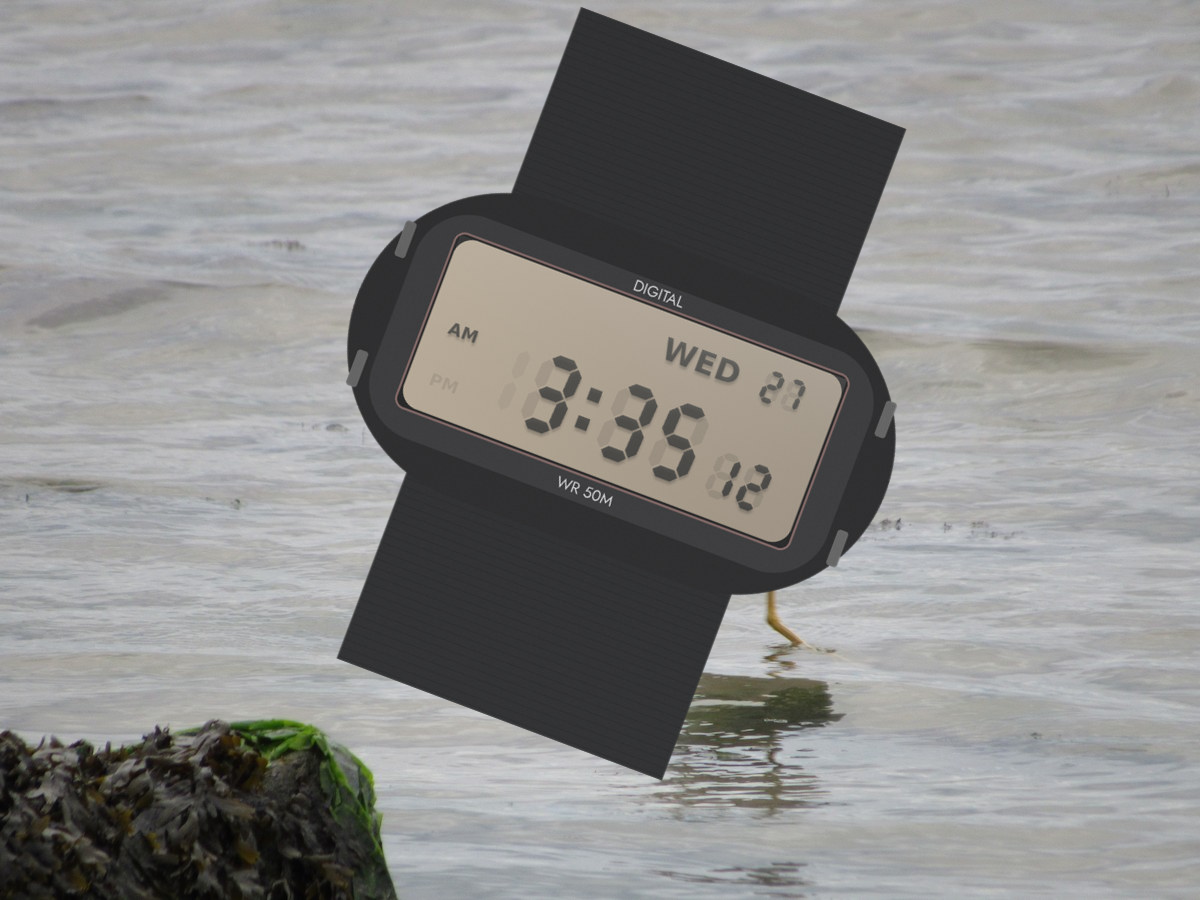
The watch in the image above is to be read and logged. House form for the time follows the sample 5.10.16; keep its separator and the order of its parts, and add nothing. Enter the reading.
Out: 3.35.12
